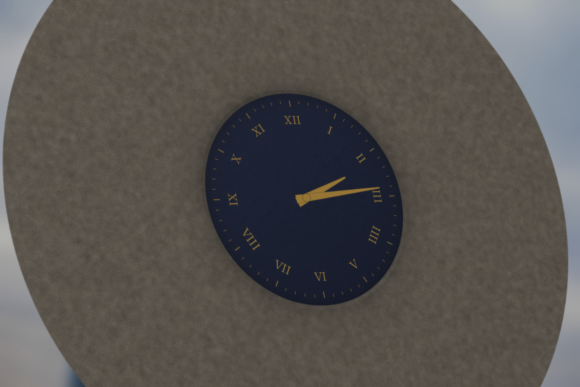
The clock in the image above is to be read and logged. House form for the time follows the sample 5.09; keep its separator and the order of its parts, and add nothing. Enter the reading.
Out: 2.14
